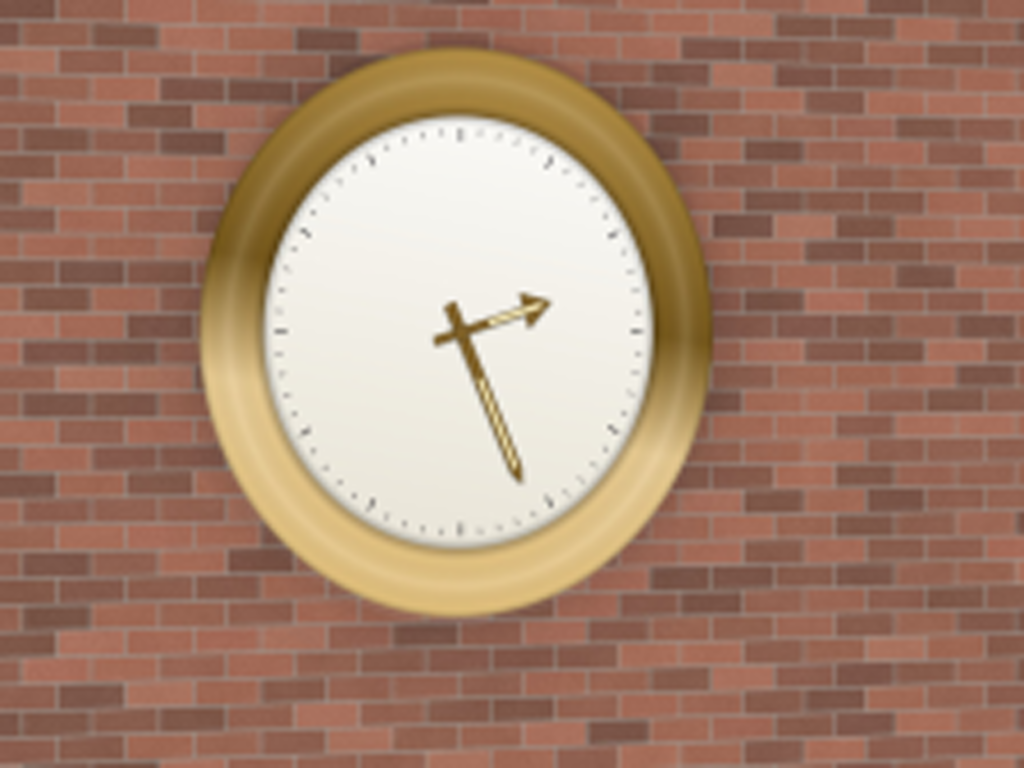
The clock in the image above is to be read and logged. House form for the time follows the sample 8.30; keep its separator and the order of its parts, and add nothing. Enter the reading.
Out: 2.26
